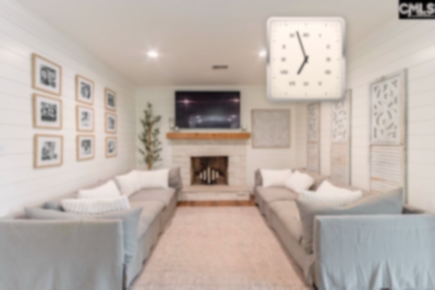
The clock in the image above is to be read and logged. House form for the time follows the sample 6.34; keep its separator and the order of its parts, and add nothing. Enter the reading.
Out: 6.57
